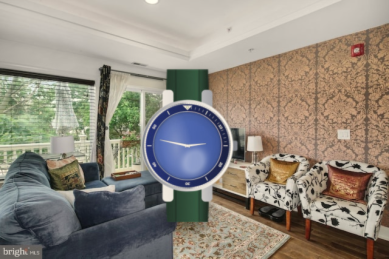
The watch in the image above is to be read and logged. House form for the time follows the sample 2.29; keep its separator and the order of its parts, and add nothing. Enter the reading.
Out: 2.47
